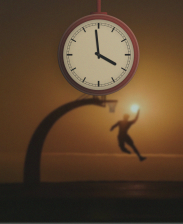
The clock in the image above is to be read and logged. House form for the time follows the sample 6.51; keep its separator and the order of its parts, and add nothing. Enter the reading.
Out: 3.59
